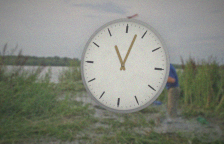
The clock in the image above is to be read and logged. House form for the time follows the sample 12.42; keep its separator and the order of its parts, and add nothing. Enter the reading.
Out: 11.03
